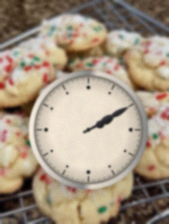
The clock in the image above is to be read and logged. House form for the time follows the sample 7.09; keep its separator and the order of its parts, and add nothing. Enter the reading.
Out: 2.10
